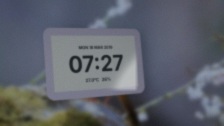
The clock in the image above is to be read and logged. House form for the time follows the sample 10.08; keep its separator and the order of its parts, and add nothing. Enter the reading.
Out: 7.27
